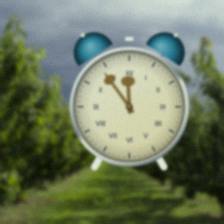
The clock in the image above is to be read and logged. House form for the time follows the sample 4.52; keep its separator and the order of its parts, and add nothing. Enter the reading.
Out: 11.54
